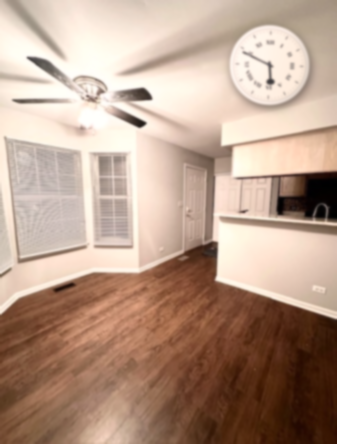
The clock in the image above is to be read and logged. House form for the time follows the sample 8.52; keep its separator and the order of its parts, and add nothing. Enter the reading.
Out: 5.49
